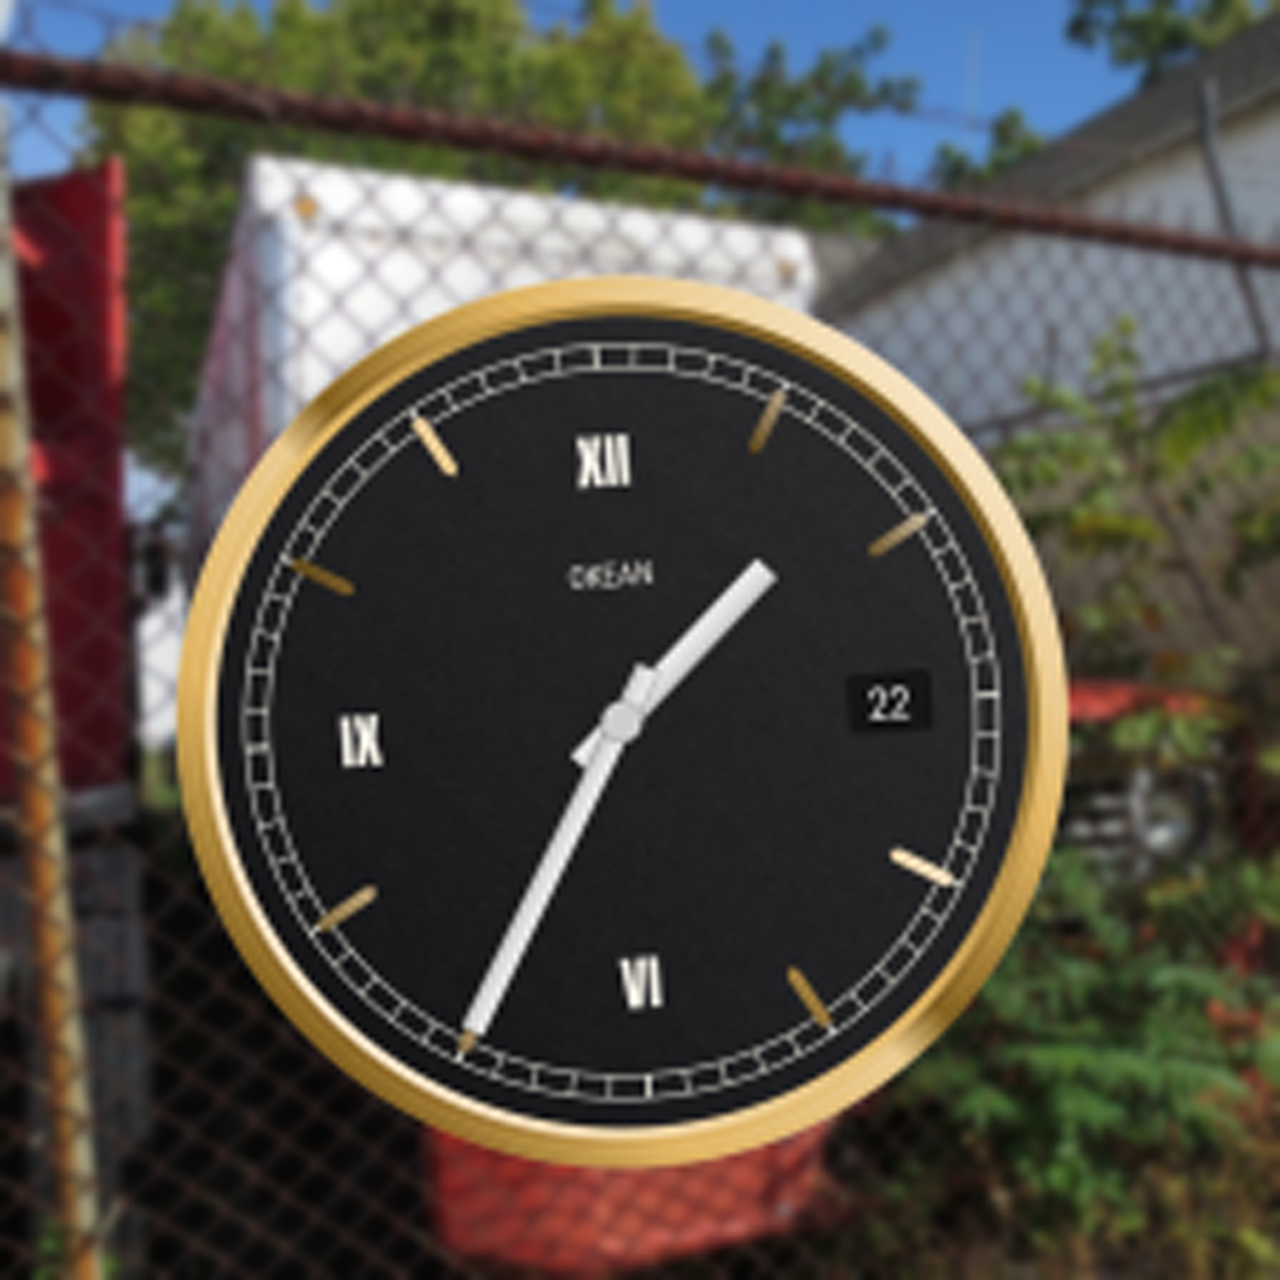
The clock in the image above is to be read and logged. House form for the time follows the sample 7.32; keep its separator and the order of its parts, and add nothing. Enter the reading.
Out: 1.35
